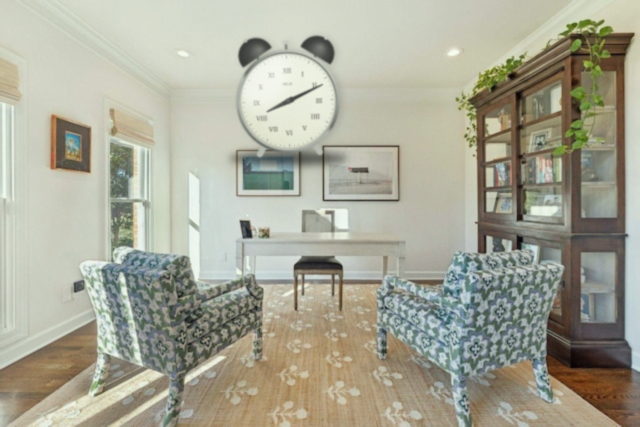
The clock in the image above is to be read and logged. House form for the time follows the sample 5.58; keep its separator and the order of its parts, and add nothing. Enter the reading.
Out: 8.11
